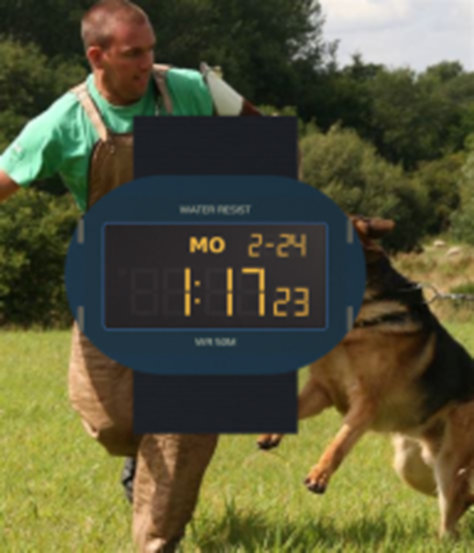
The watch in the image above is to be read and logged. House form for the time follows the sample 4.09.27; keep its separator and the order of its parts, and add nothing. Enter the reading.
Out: 1.17.23
